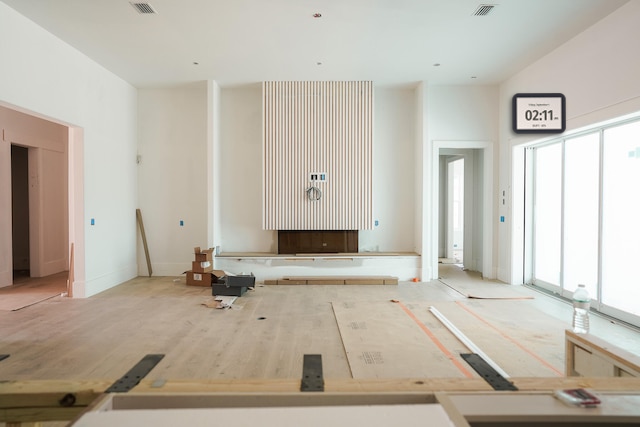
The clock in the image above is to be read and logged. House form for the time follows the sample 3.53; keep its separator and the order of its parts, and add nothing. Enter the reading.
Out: 2.11
